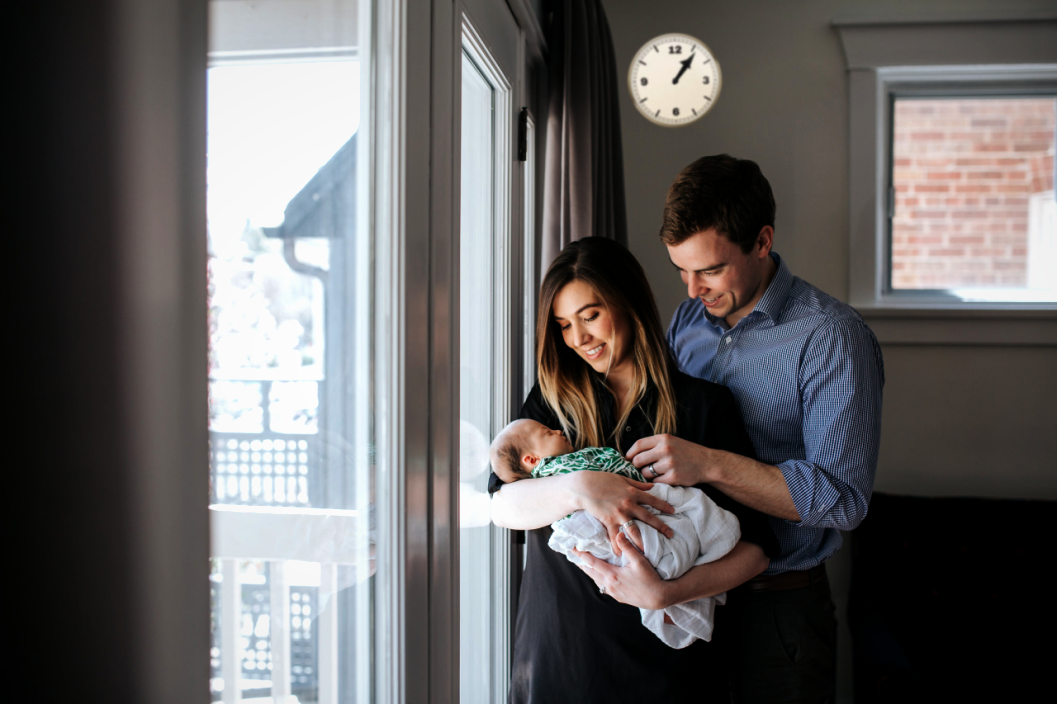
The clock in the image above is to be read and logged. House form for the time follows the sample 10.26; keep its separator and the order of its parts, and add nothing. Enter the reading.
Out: 1.06
